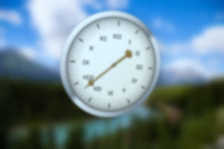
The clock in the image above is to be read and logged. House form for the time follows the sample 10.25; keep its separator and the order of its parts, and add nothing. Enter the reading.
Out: 1.38
